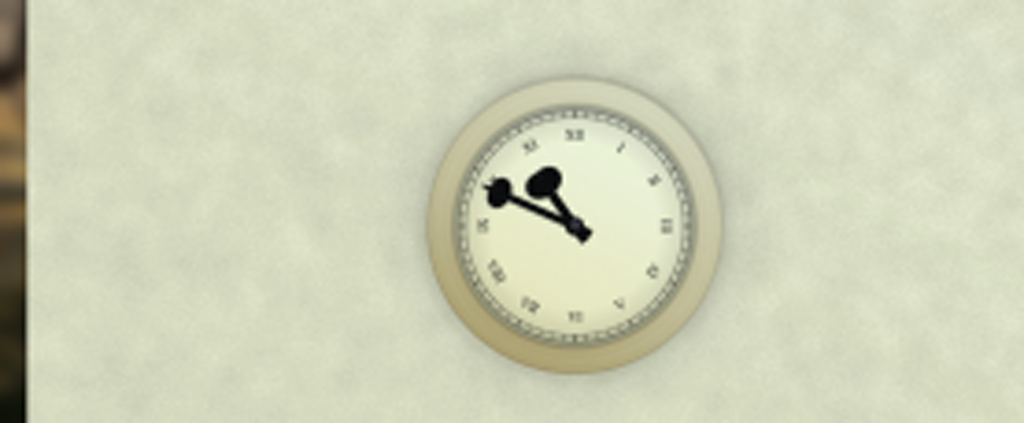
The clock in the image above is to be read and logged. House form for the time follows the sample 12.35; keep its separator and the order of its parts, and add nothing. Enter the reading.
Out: 10.49
